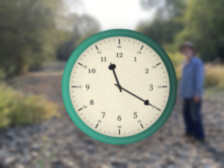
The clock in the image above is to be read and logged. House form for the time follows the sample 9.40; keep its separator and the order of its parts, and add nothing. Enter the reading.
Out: 11.20
